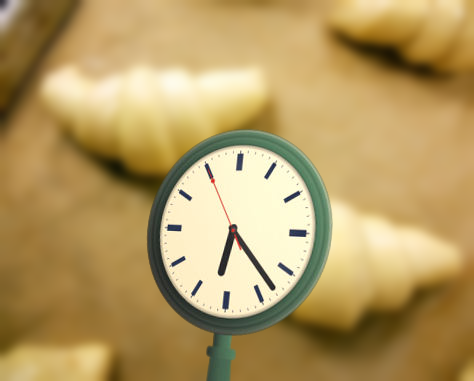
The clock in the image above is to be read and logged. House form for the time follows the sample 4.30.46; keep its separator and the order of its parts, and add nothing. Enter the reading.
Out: 6.22.55
